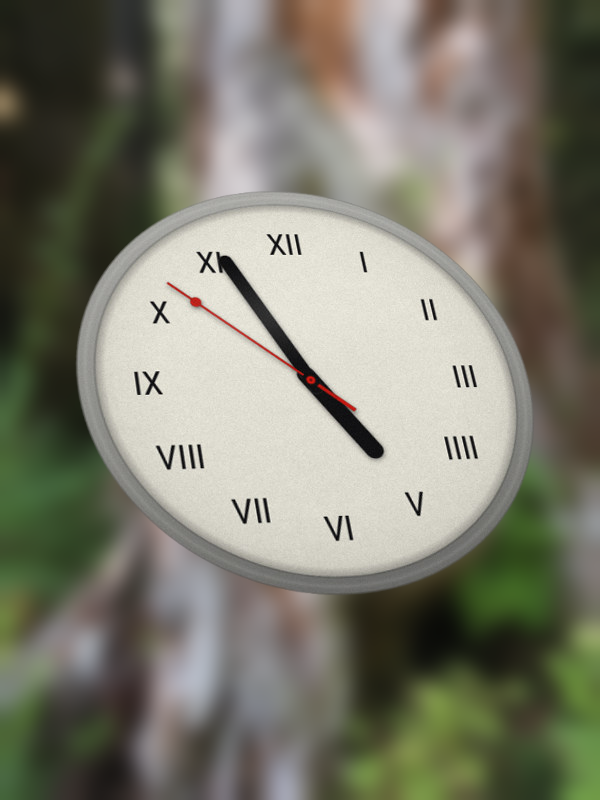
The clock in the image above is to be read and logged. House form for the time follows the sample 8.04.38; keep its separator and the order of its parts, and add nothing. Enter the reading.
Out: 4.55.52
